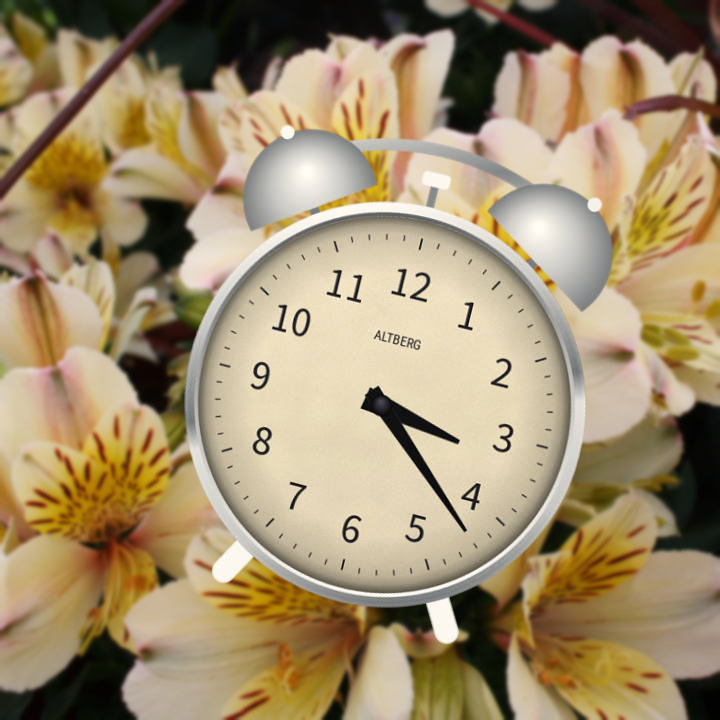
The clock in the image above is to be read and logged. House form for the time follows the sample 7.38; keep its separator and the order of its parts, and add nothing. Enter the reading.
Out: 3.22
